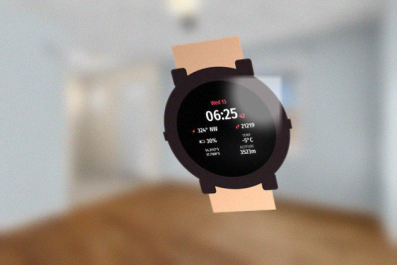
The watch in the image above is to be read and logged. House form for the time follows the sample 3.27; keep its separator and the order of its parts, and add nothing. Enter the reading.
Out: 6.25
